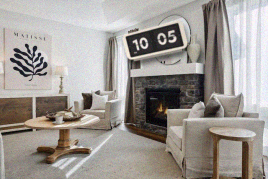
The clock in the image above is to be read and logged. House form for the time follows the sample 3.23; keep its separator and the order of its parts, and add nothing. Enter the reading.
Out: 10.05
